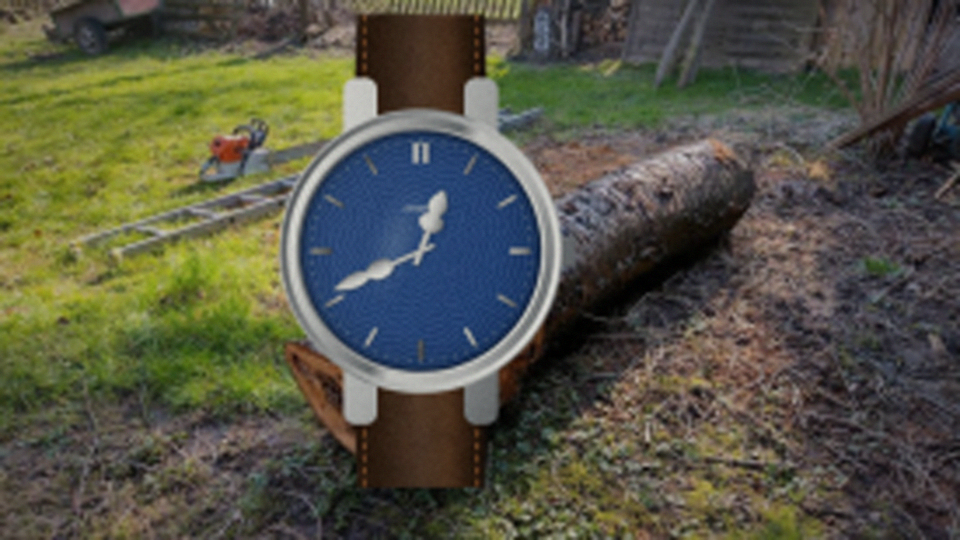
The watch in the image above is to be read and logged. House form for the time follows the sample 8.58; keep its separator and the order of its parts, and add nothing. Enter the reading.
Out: 12.41
